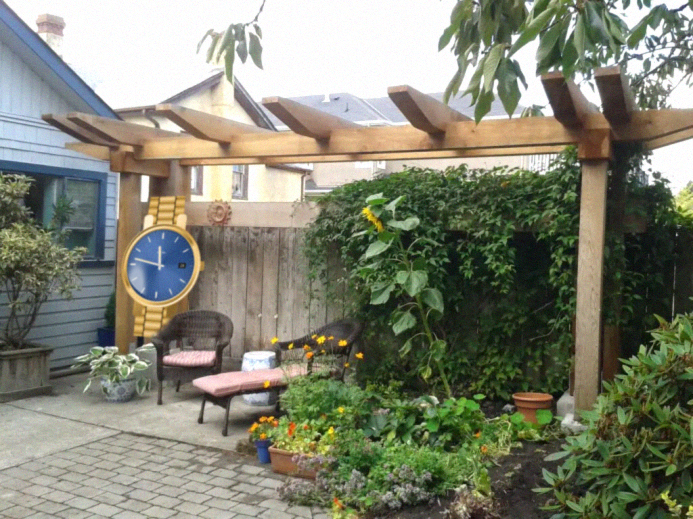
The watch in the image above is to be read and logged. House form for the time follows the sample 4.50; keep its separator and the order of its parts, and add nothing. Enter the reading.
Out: 11.47
